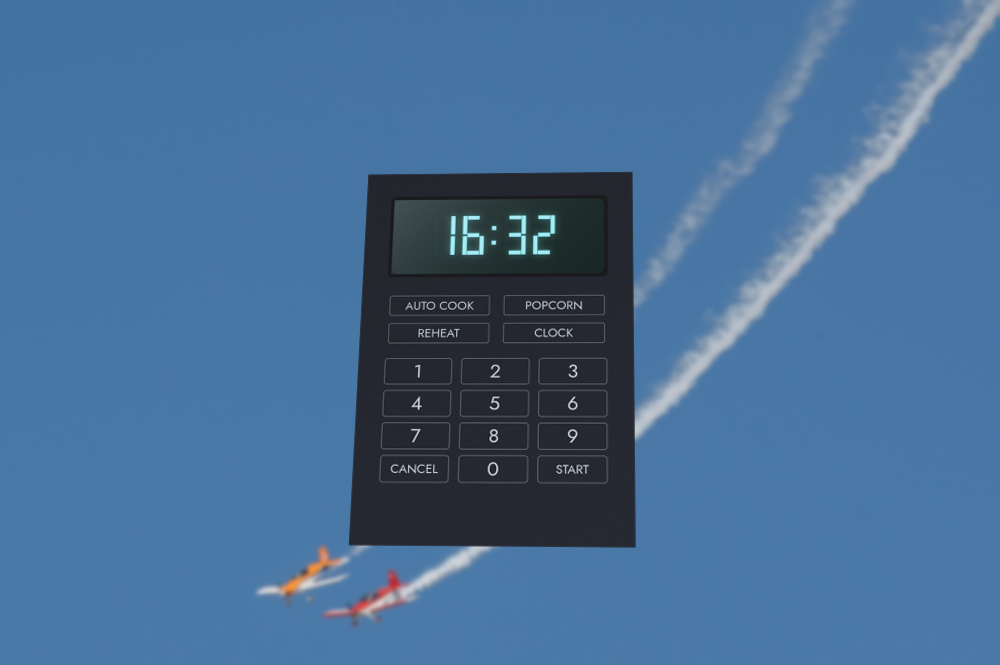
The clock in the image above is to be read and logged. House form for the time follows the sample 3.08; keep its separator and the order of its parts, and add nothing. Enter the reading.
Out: 16.32
